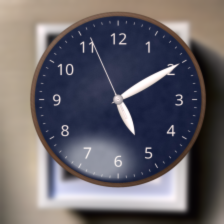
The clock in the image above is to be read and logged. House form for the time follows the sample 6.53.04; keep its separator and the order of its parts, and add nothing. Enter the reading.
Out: 5.09.56
